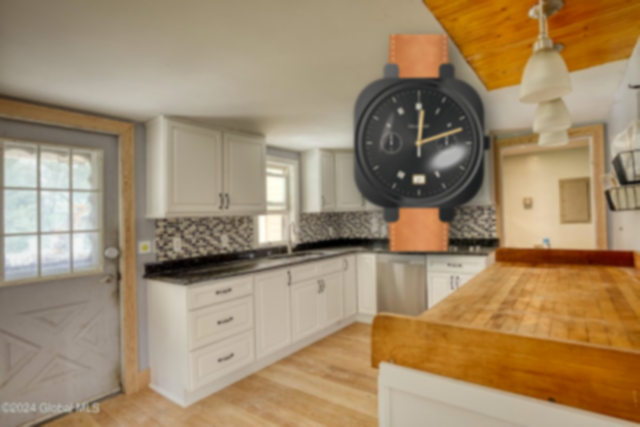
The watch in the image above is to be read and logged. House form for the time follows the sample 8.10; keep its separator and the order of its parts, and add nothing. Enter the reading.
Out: 12.12
